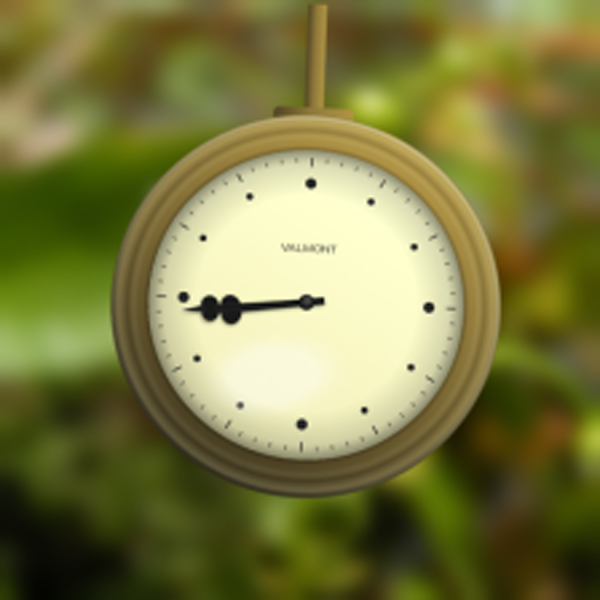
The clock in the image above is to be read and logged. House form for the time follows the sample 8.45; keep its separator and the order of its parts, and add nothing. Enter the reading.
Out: 8.44
